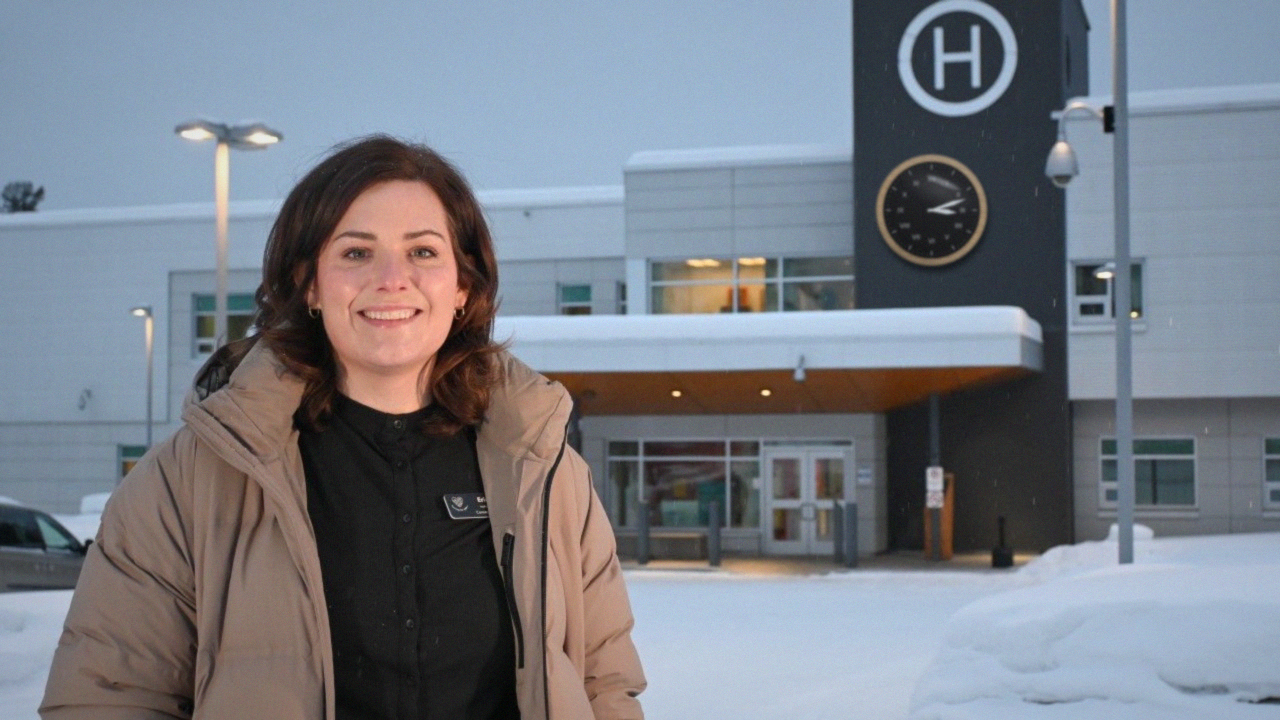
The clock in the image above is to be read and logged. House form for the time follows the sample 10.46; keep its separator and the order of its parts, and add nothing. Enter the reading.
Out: 3.12
